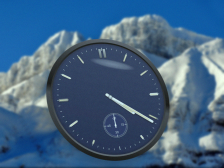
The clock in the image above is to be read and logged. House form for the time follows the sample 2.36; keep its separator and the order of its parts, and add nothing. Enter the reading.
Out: 4.21
